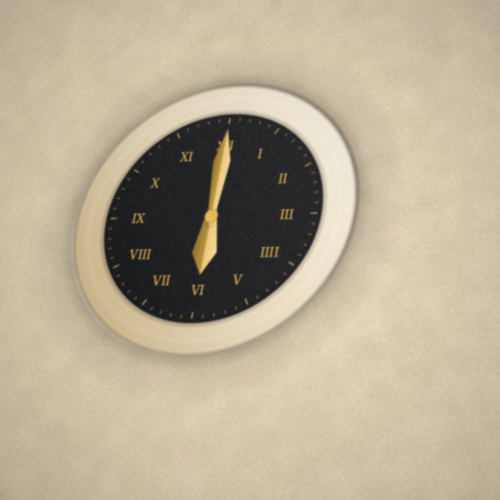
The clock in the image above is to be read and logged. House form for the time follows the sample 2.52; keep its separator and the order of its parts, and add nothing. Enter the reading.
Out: 6.00
